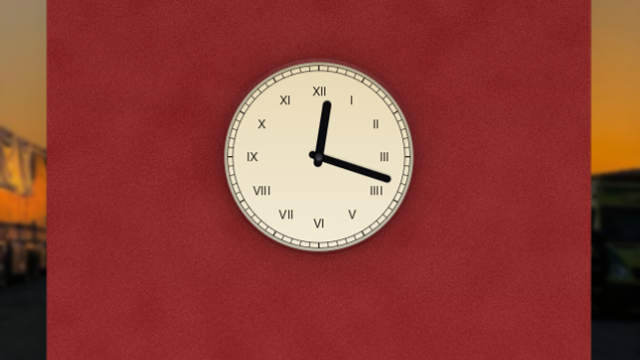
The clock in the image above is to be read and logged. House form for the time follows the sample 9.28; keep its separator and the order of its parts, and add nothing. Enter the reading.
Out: 12.18
